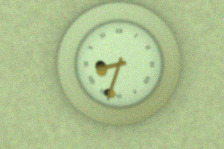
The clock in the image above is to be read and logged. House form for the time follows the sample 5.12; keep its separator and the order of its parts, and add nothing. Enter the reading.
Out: 8.33
